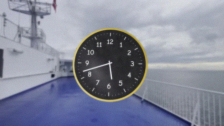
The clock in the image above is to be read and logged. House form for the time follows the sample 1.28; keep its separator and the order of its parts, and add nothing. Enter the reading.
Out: 5.42
